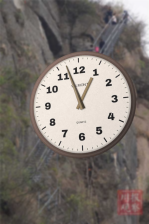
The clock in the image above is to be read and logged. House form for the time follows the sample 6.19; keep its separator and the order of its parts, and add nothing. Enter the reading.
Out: 12.57
